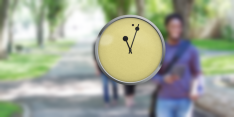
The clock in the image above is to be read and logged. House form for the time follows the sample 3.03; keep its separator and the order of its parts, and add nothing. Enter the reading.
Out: 11.02
